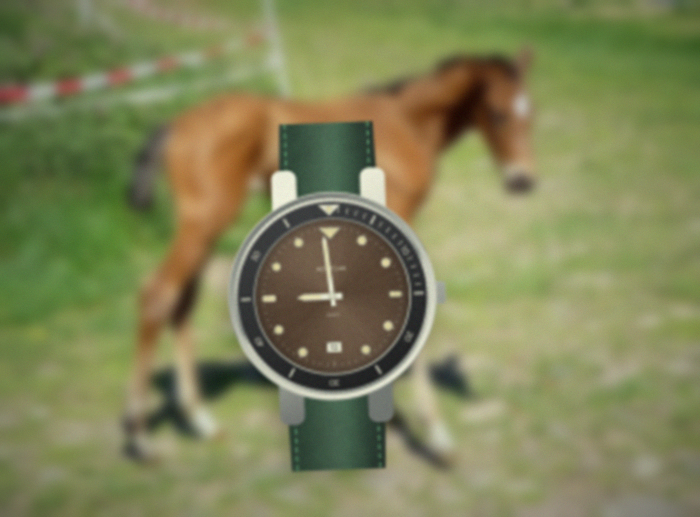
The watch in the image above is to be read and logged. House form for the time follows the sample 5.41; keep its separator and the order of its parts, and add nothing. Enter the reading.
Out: 8.59
